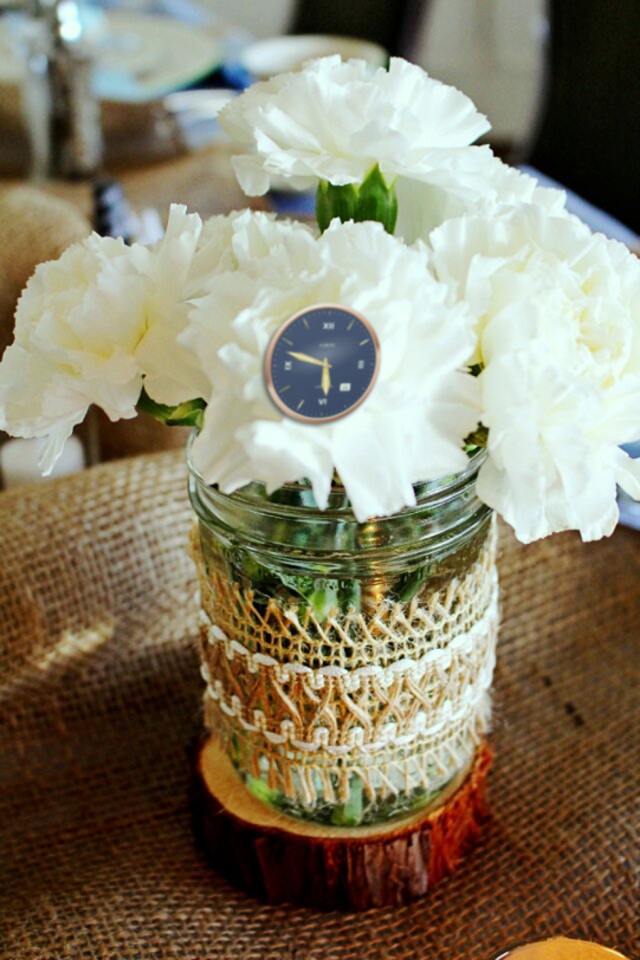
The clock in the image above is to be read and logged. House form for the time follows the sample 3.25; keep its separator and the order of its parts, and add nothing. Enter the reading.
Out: 5.48
